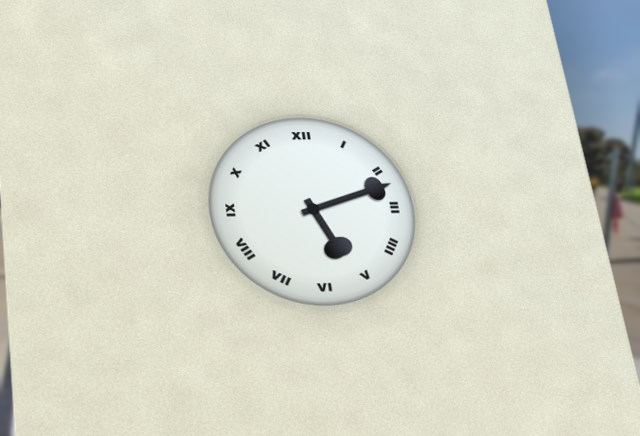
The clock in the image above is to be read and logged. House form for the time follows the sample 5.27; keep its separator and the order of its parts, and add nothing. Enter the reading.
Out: 5.12
